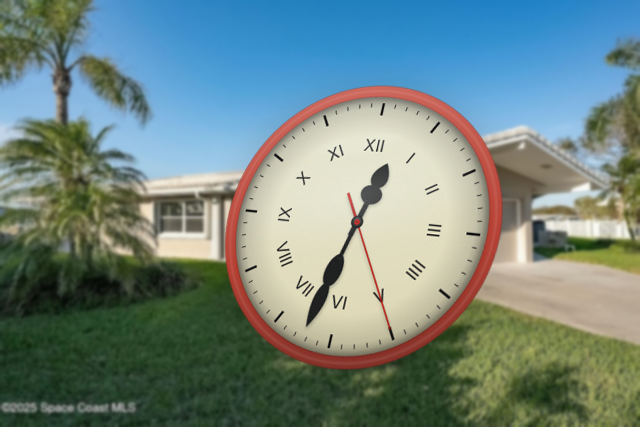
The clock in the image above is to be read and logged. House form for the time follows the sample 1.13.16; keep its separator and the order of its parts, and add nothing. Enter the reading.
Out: 12.32.25
